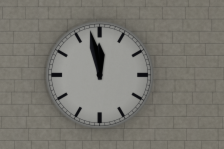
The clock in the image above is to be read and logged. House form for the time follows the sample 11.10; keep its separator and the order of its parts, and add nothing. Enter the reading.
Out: 11.58
